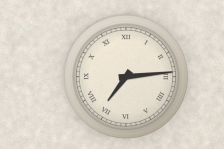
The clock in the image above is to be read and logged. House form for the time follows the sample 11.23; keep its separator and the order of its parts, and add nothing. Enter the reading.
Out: 7.14
